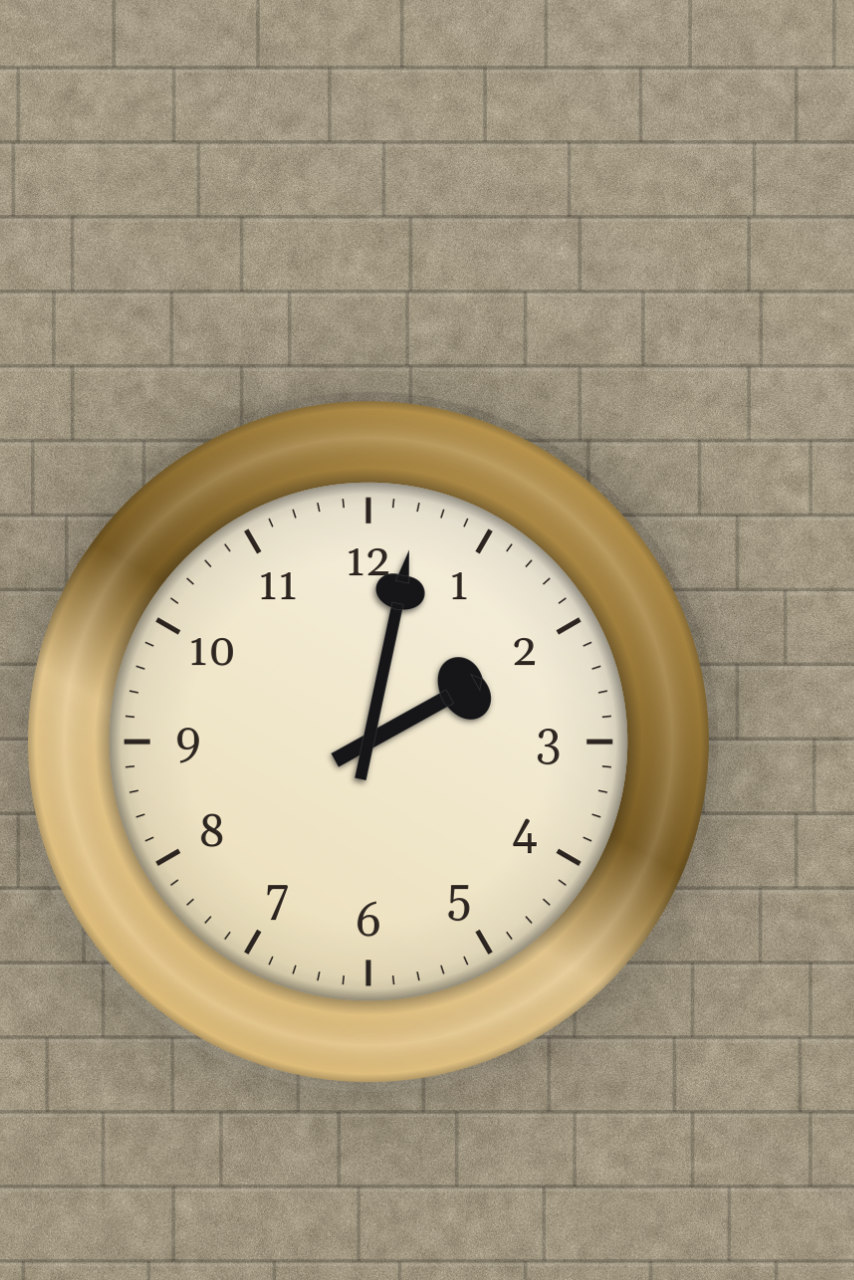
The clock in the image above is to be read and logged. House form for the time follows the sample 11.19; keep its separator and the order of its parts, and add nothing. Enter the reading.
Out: 2.02
